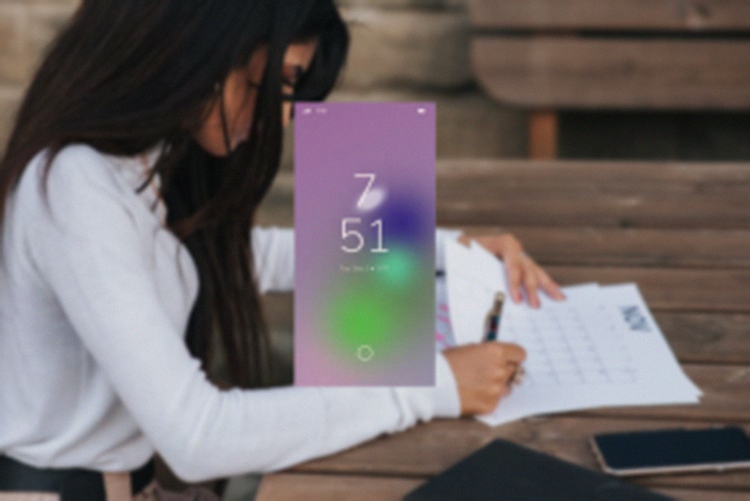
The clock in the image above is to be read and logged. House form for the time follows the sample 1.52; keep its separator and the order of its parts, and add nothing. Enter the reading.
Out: 7.51
